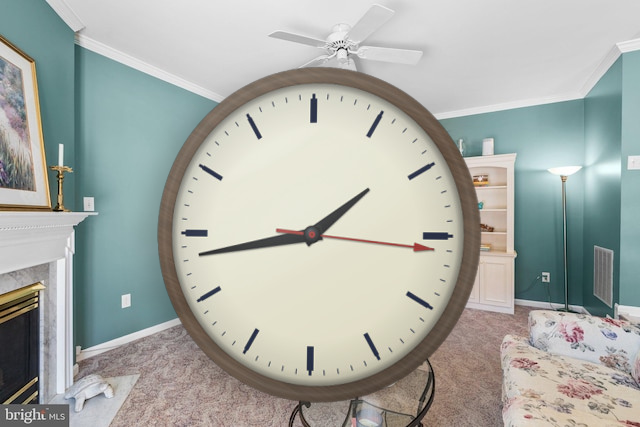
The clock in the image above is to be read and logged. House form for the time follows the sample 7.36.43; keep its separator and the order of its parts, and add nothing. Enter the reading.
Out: 1.43.16
